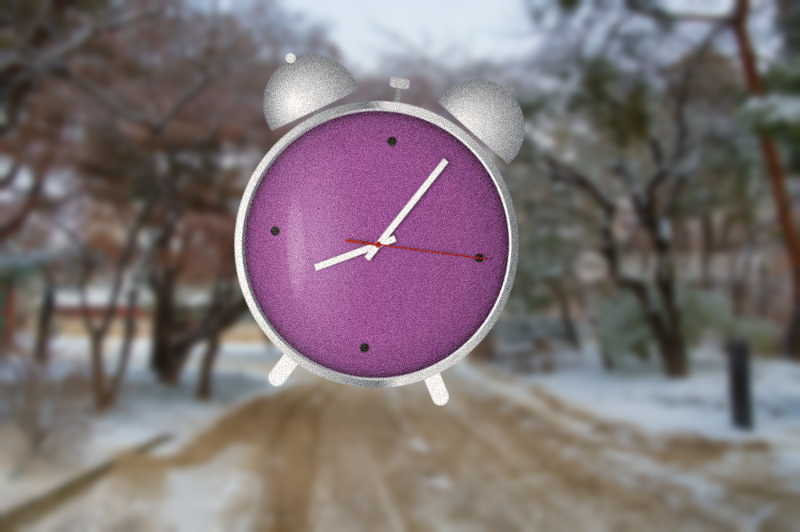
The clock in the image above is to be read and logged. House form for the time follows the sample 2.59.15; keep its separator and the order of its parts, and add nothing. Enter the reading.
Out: 8.05.15
